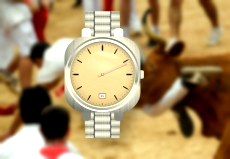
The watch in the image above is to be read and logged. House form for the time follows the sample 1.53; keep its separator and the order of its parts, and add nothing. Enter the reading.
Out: 2.11
